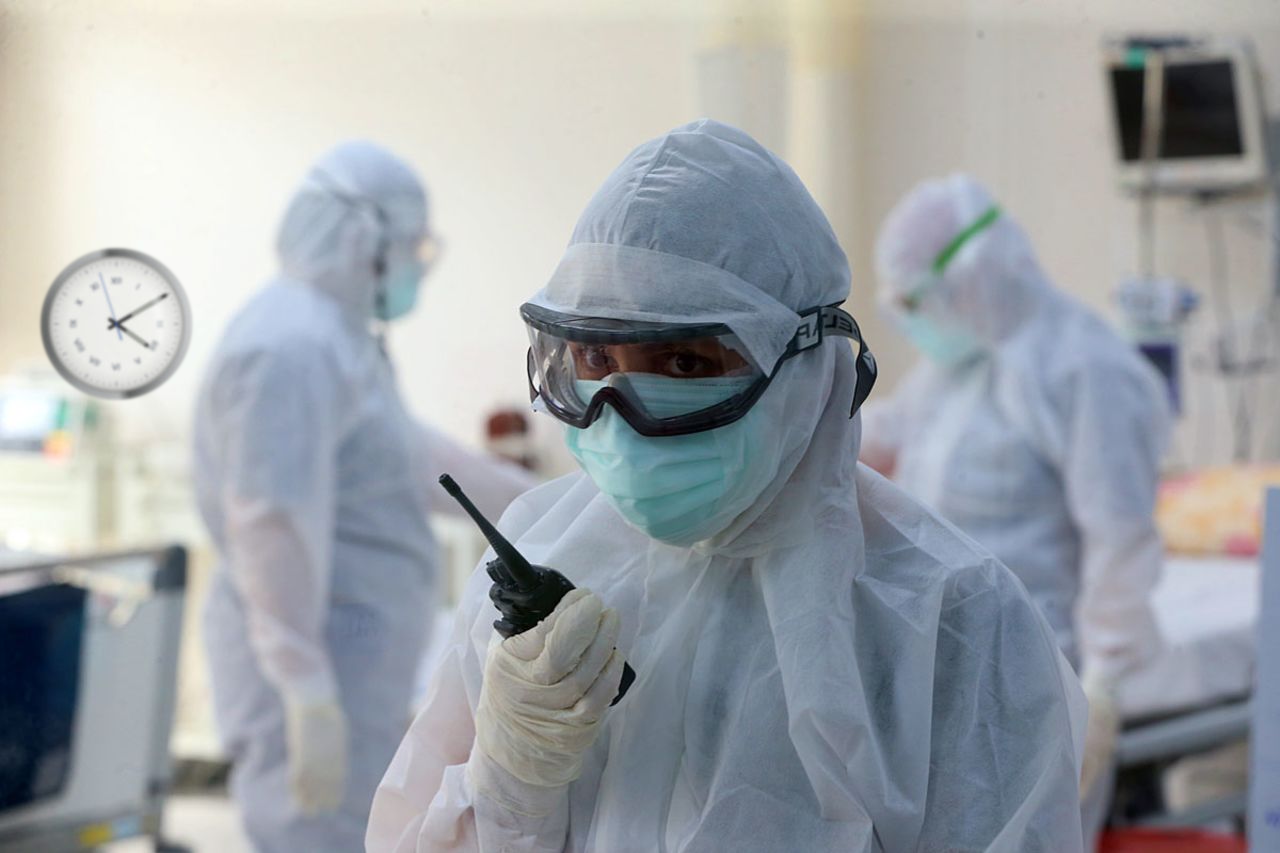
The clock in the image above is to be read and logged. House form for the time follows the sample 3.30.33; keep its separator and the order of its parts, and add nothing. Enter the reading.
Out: 4.09.57
